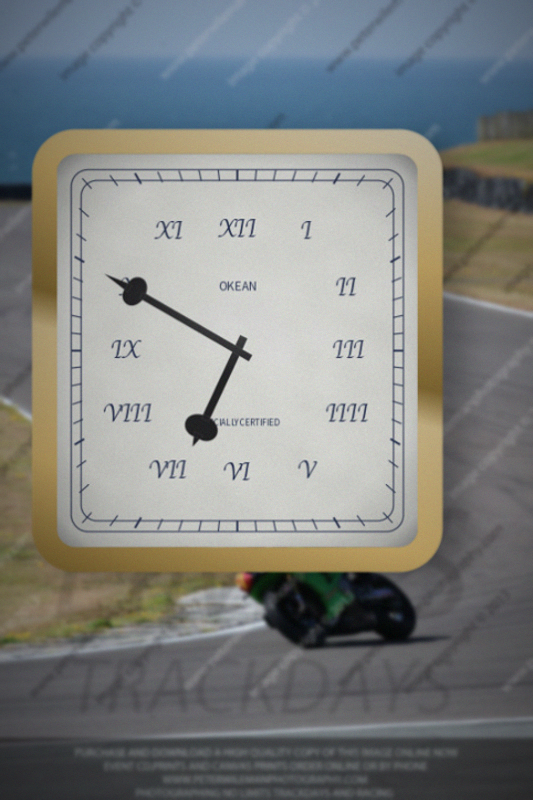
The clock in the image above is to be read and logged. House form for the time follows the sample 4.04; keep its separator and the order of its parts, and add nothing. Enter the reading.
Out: 6.50
